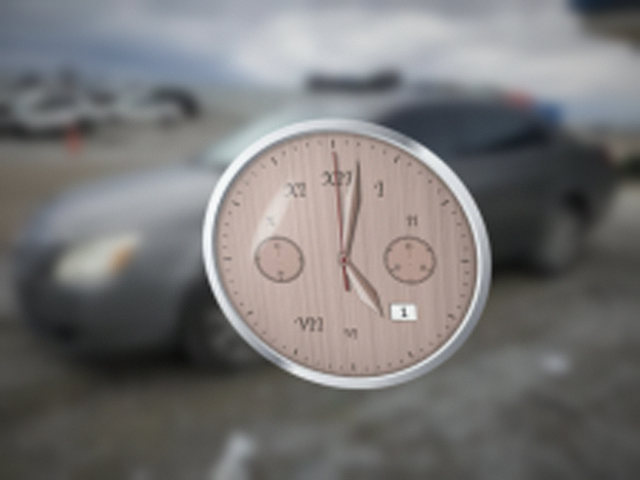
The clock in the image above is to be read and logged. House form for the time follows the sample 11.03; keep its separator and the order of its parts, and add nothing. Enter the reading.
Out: 5.02
